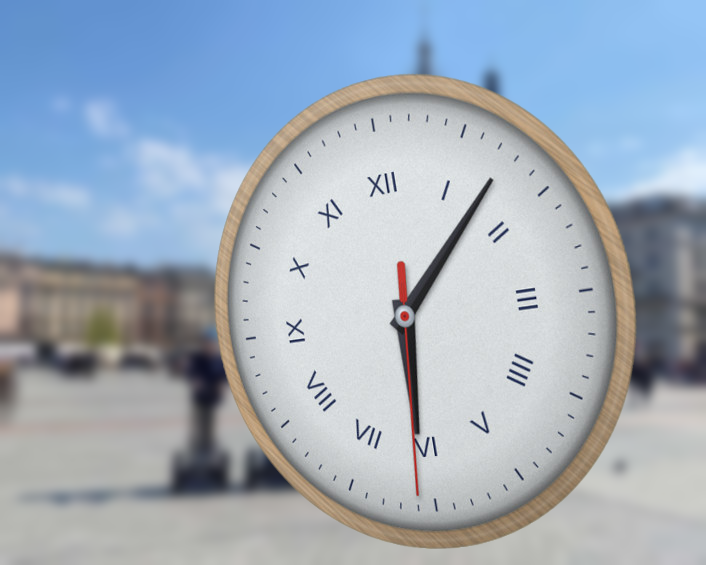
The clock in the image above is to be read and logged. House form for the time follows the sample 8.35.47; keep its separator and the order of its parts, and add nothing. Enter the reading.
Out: 6.07.31
